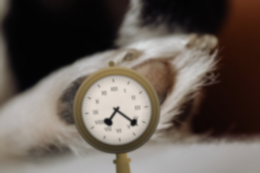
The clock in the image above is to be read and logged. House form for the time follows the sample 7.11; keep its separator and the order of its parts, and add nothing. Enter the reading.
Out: 7.22
